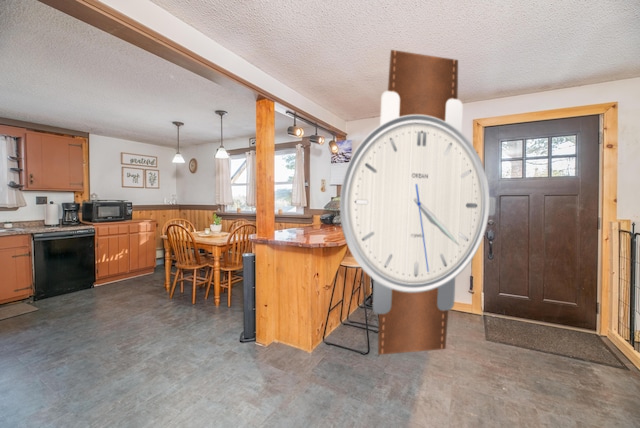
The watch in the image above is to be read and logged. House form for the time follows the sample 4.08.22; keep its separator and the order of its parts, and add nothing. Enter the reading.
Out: 4.21.28
